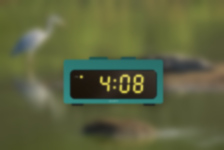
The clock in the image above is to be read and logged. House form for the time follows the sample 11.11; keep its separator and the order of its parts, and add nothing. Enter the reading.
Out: 4.08
